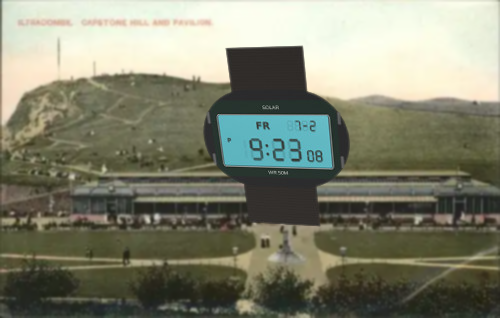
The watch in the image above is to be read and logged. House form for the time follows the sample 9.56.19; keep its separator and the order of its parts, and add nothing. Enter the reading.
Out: 9.23.08
